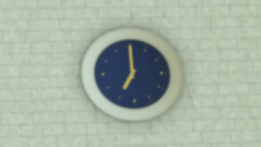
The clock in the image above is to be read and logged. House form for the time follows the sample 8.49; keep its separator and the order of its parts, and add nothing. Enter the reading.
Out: 7.00
